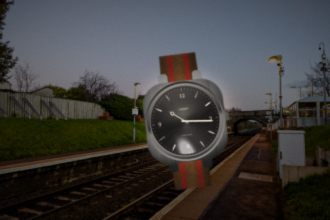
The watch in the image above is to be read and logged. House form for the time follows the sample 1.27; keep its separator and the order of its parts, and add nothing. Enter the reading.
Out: 10.16
